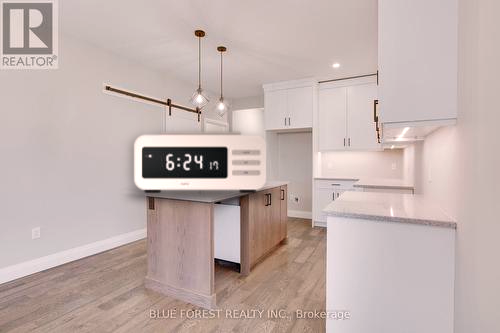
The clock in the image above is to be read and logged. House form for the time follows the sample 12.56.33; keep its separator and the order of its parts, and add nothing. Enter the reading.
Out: 6.24.17
